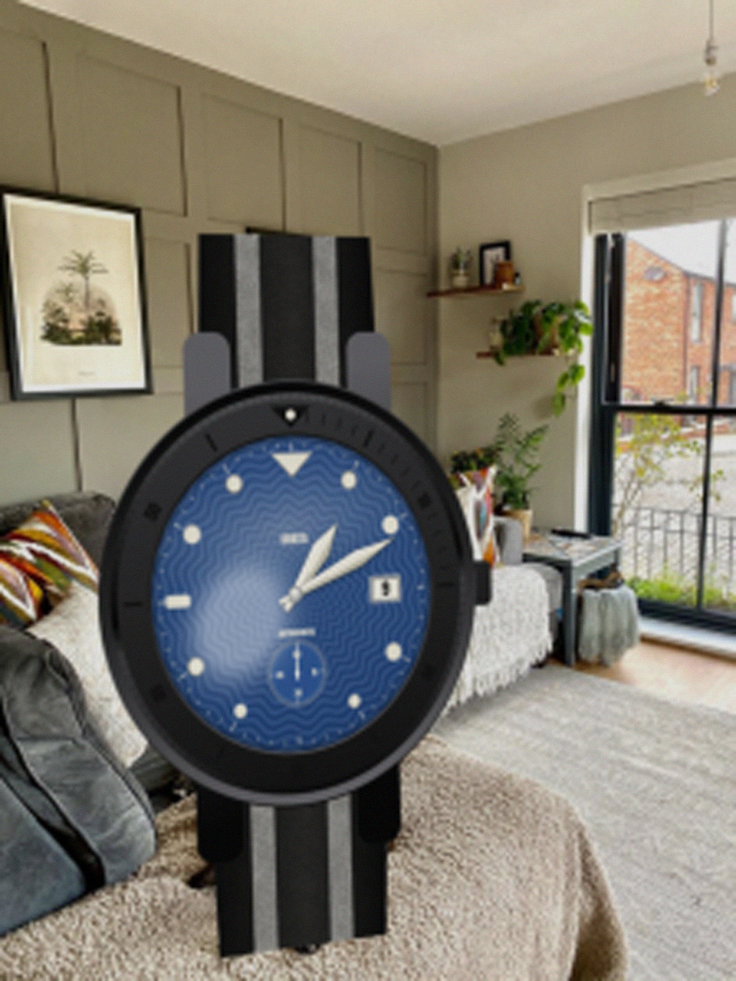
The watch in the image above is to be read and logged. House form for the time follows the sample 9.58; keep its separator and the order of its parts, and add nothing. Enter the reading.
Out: 1.11
